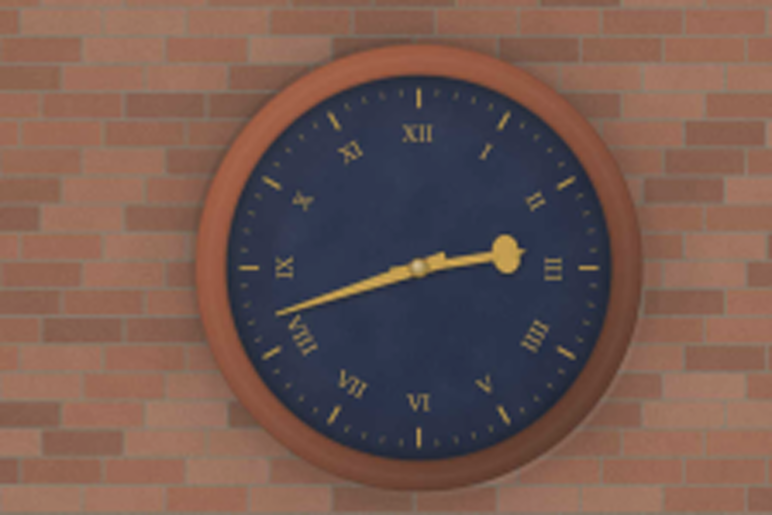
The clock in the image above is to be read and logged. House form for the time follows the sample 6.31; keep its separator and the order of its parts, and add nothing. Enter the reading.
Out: 2.42
